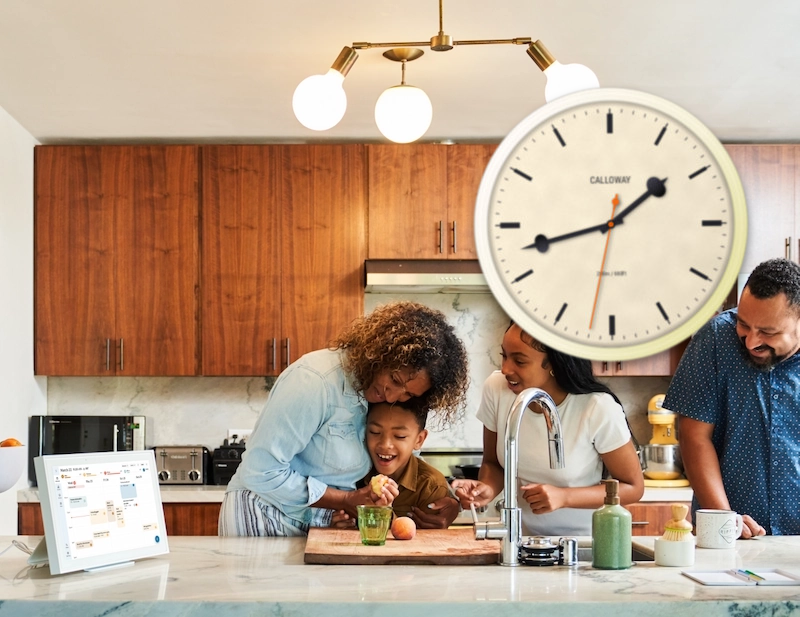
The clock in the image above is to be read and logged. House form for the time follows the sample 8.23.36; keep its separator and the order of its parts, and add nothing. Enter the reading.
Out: 1.42.32
